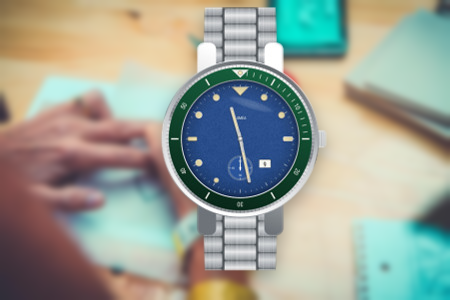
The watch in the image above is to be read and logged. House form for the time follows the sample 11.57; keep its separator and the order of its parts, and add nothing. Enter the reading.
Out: 11.28
